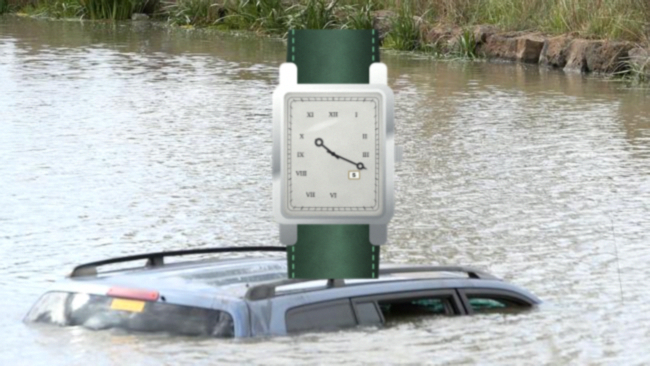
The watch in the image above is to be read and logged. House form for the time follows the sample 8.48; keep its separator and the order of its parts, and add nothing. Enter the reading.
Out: 10.19
